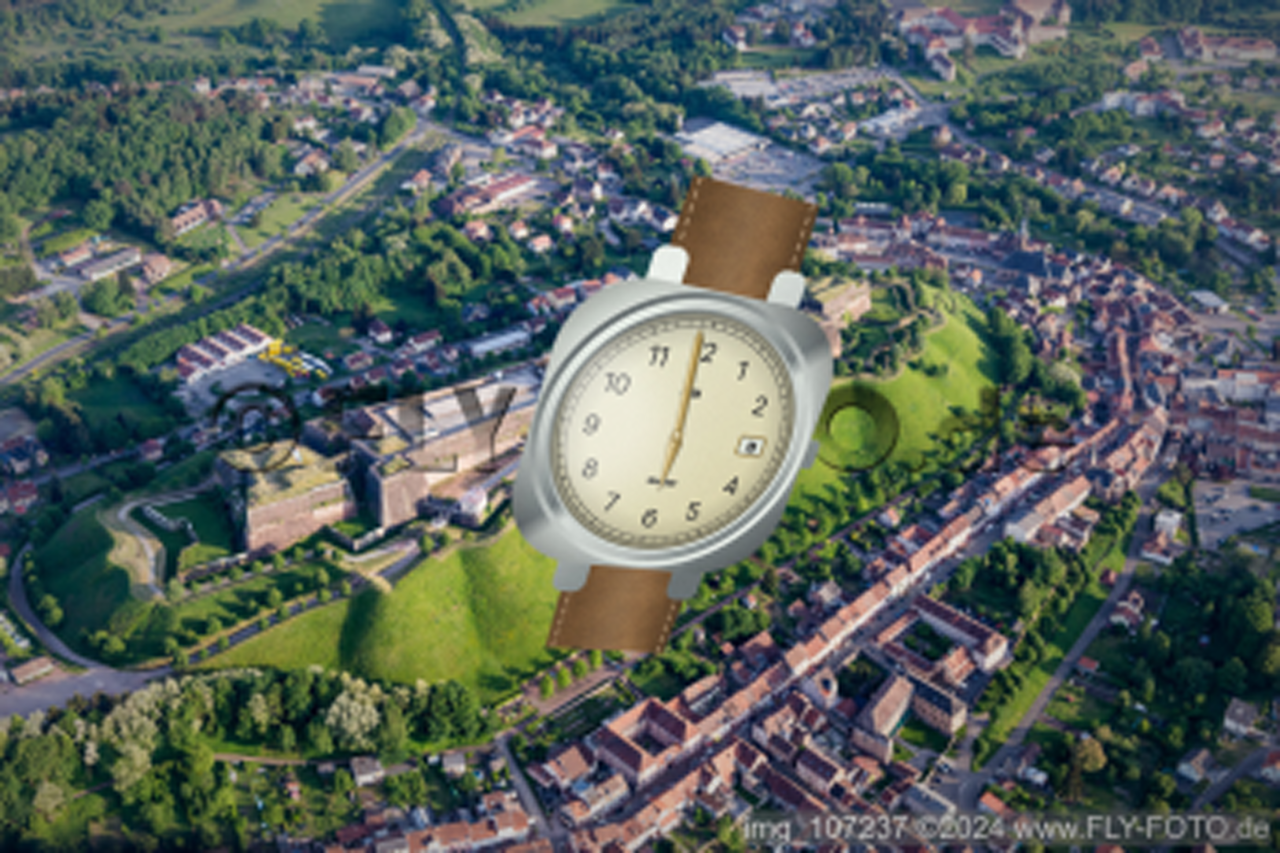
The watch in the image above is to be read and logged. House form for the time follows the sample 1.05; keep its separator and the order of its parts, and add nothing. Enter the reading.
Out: 5.59
